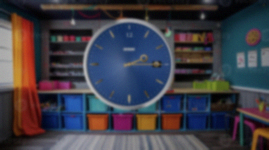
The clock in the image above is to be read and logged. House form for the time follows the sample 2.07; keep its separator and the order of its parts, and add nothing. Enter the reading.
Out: 2.15
